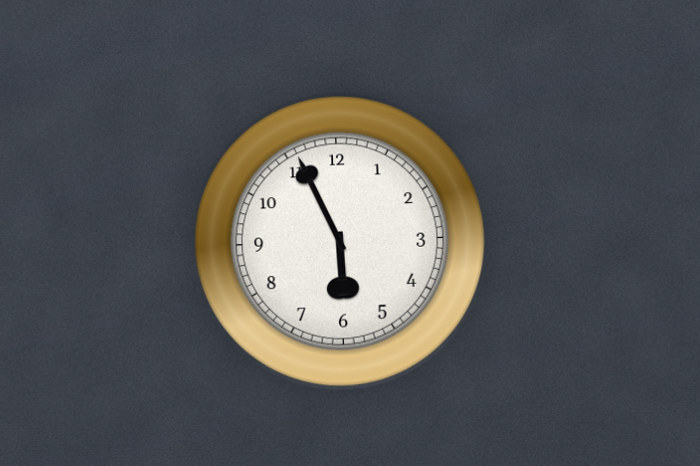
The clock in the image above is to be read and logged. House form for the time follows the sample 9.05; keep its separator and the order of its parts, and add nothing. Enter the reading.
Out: 5.56
